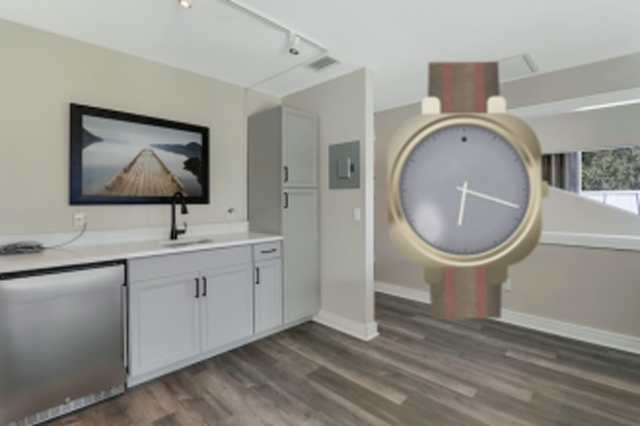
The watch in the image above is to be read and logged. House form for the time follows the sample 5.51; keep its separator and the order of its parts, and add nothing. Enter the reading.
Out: 6.18
